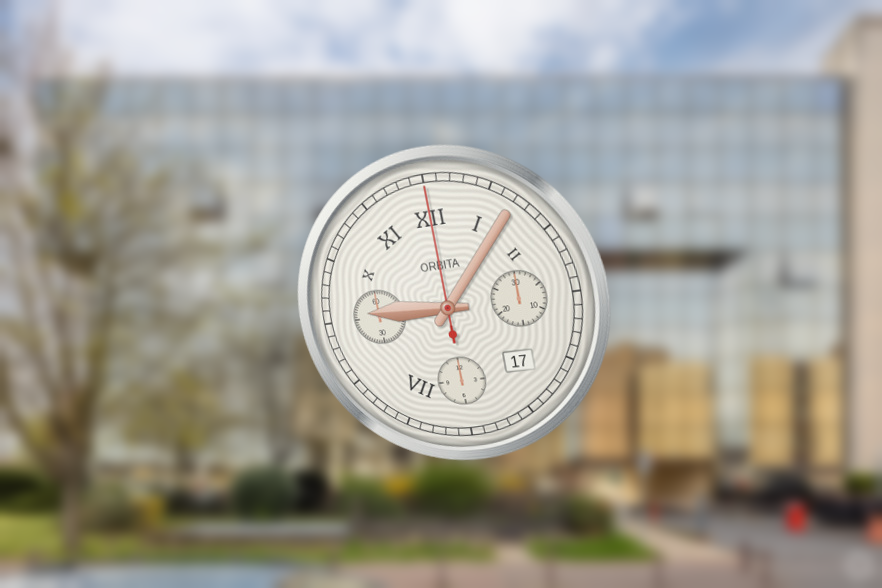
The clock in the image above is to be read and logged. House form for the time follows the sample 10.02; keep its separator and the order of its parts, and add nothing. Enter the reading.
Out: 9.07
